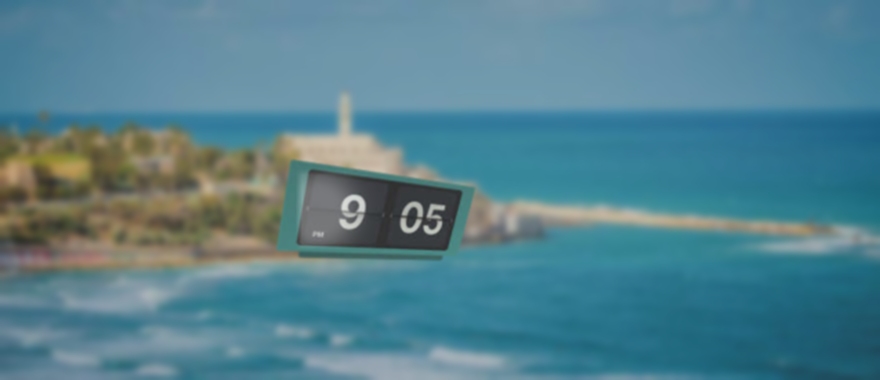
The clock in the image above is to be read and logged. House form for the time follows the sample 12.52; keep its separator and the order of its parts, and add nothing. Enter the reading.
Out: 9.05
